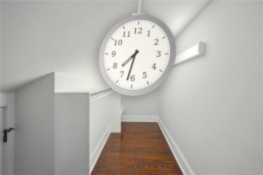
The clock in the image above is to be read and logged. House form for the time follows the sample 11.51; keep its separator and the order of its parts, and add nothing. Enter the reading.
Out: 7.32
